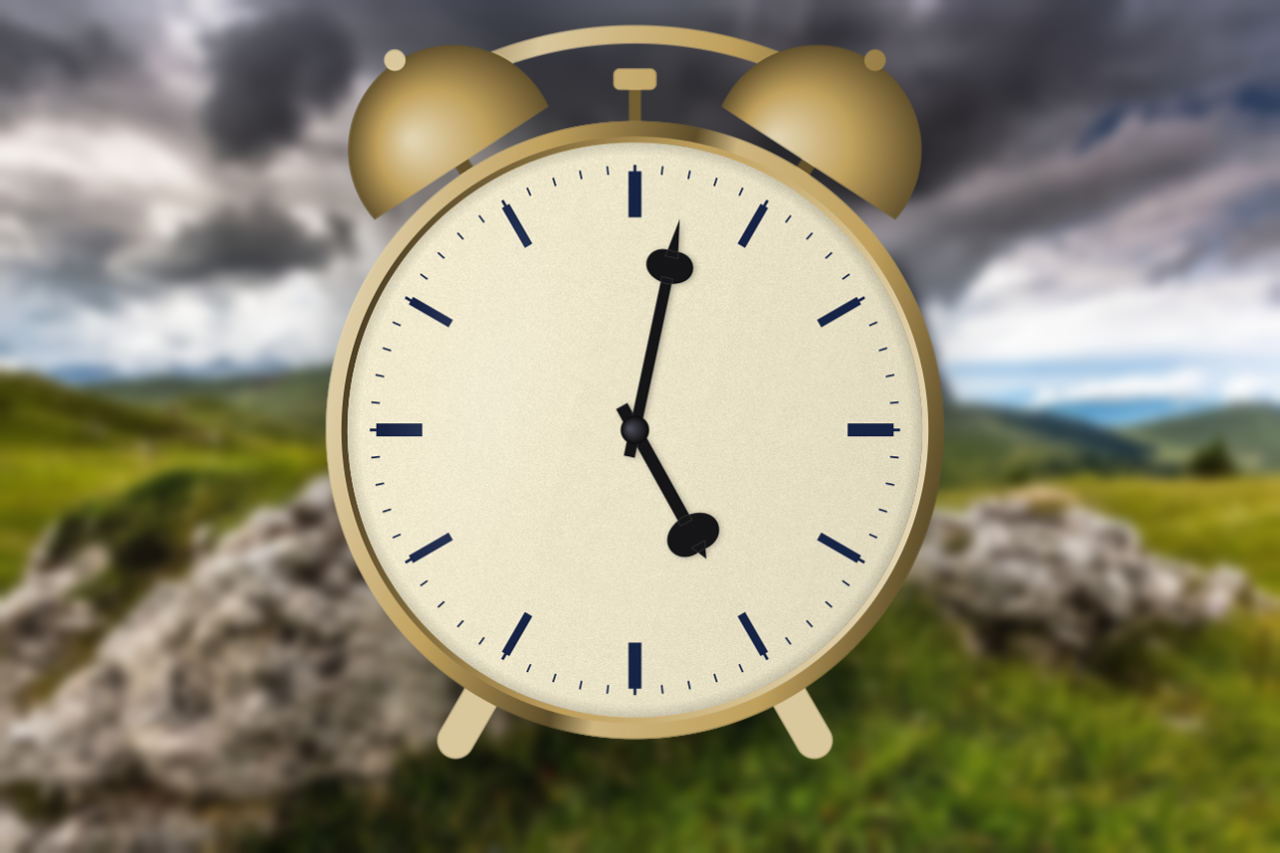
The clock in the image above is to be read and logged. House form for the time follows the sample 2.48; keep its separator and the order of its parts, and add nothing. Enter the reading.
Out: 5.02
